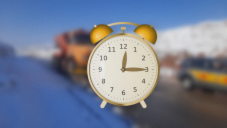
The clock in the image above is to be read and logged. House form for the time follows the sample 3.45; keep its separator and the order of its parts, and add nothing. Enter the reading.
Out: 12.15
